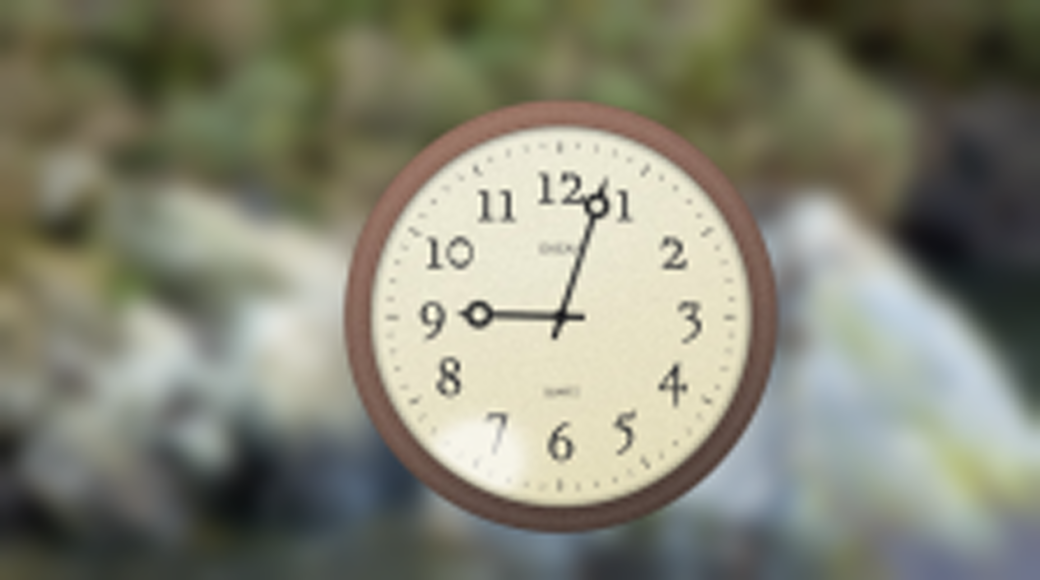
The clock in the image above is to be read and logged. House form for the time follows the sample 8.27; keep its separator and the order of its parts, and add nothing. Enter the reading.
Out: 9.03
